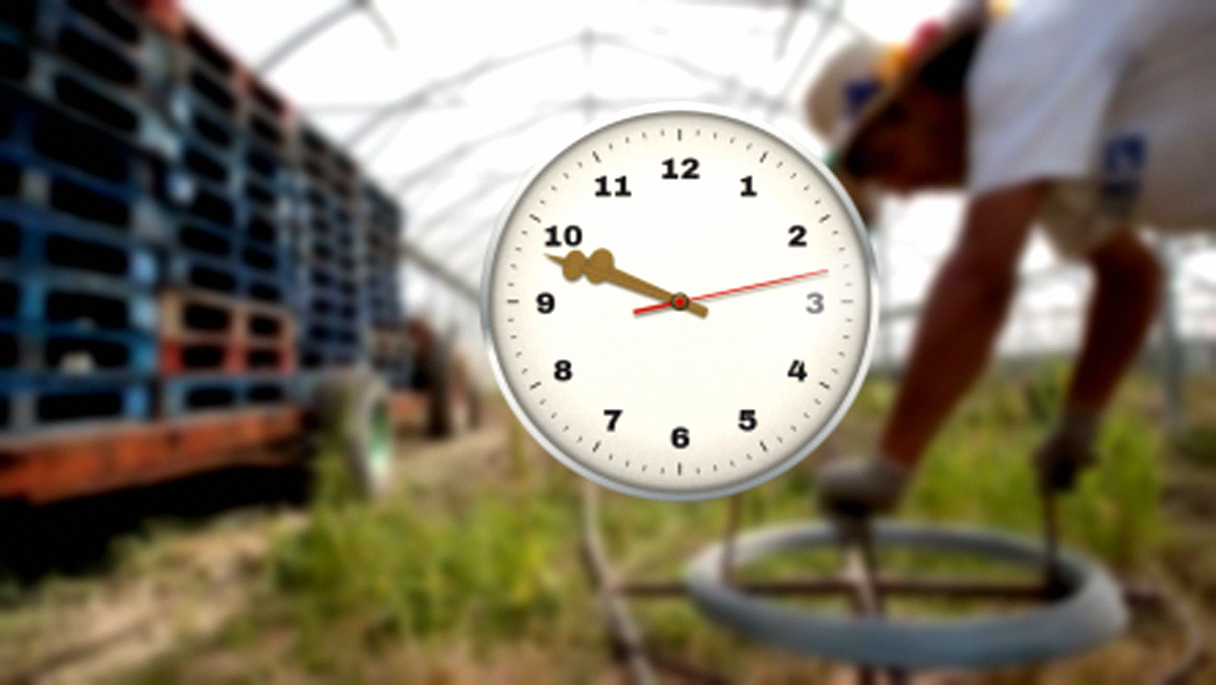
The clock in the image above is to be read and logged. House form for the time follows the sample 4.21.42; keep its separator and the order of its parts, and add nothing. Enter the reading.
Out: 9.48.13
